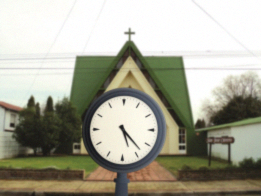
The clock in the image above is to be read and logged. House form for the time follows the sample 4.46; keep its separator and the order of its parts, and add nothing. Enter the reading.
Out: 5.23
